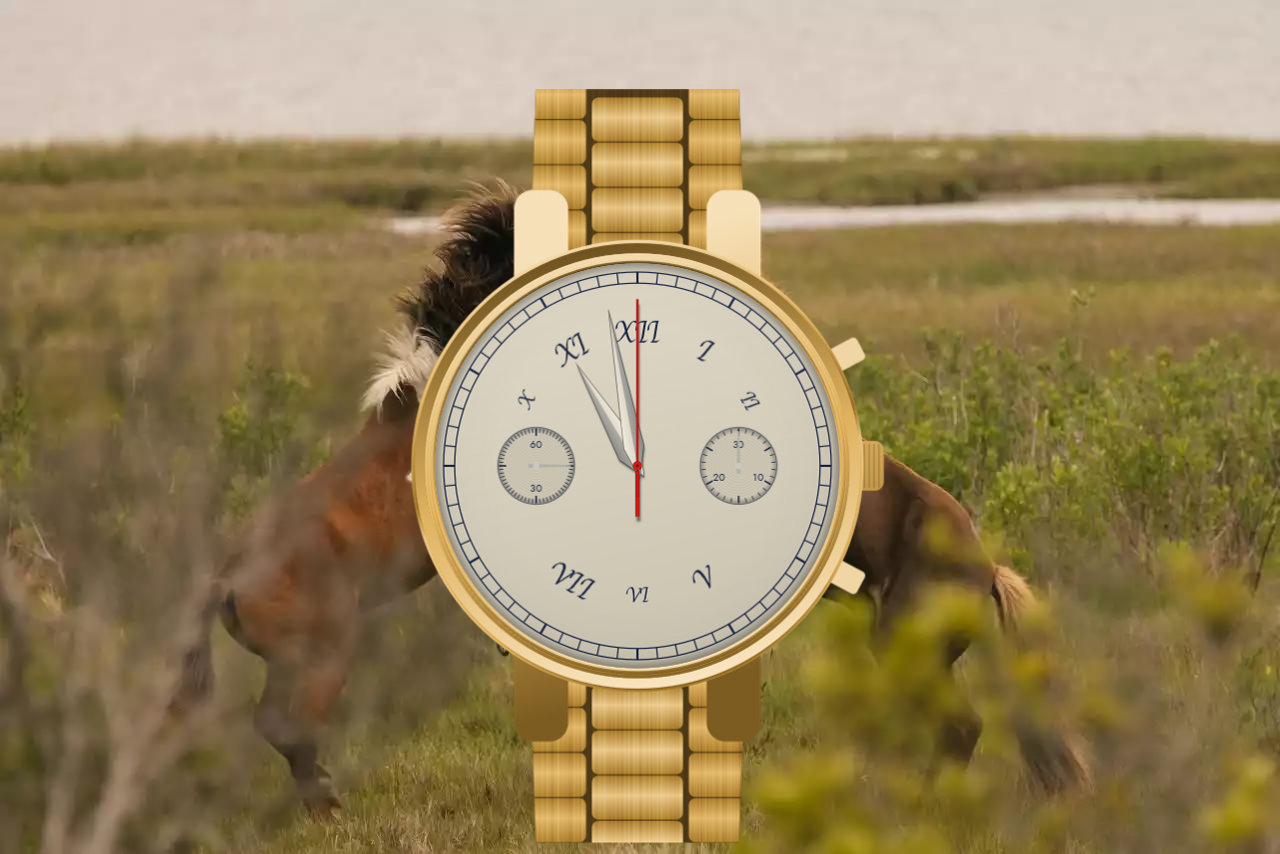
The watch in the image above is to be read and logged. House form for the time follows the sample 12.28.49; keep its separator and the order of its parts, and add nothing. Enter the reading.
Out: 10.58.15
